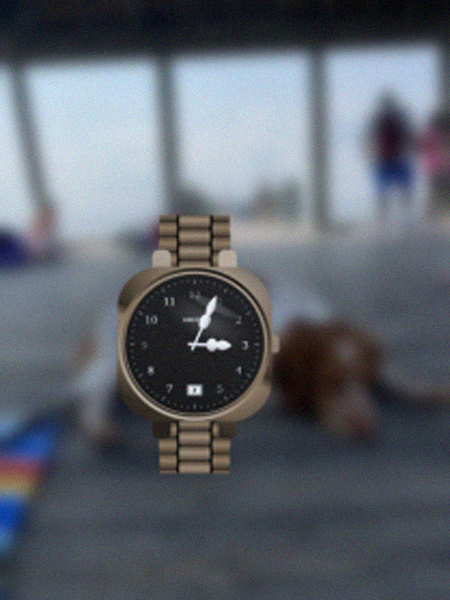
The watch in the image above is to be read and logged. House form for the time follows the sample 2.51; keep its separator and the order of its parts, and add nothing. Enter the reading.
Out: 3.04
